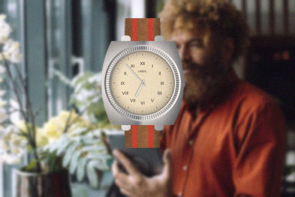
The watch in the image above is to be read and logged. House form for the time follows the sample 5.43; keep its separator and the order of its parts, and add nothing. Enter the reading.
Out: 6.53
